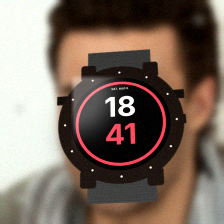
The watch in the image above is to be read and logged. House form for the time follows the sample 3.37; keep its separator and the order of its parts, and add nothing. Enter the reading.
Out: 18.41
